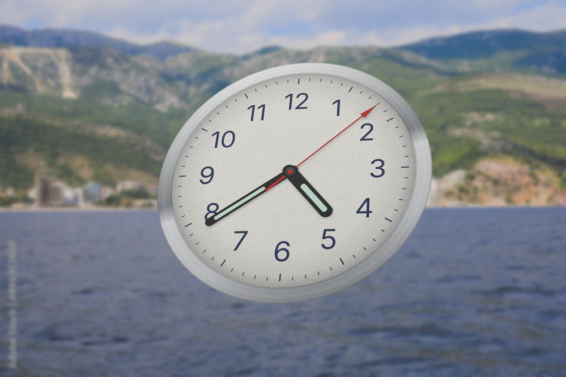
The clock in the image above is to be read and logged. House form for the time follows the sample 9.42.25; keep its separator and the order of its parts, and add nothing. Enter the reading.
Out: 4.39.08
